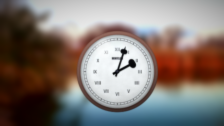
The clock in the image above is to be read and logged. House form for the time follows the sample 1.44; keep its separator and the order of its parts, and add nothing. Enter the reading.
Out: 2.03
